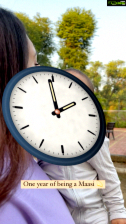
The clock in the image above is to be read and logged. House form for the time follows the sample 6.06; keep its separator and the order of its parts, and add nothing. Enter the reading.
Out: 1.59
